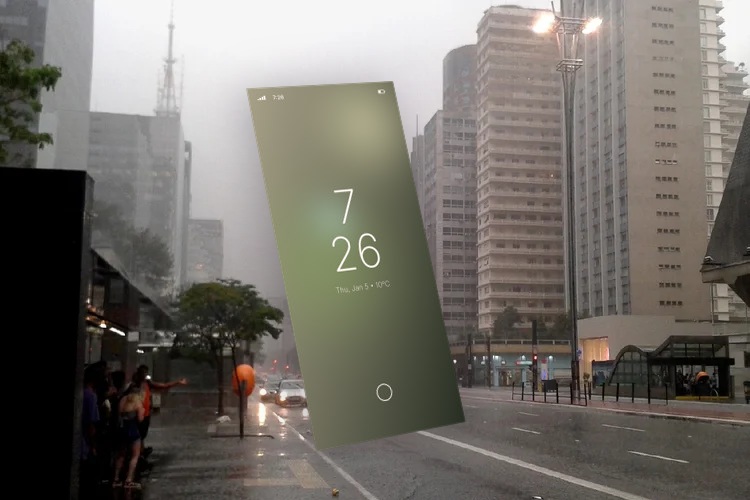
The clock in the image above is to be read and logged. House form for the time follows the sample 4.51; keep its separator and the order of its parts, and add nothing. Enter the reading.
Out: 7.26
